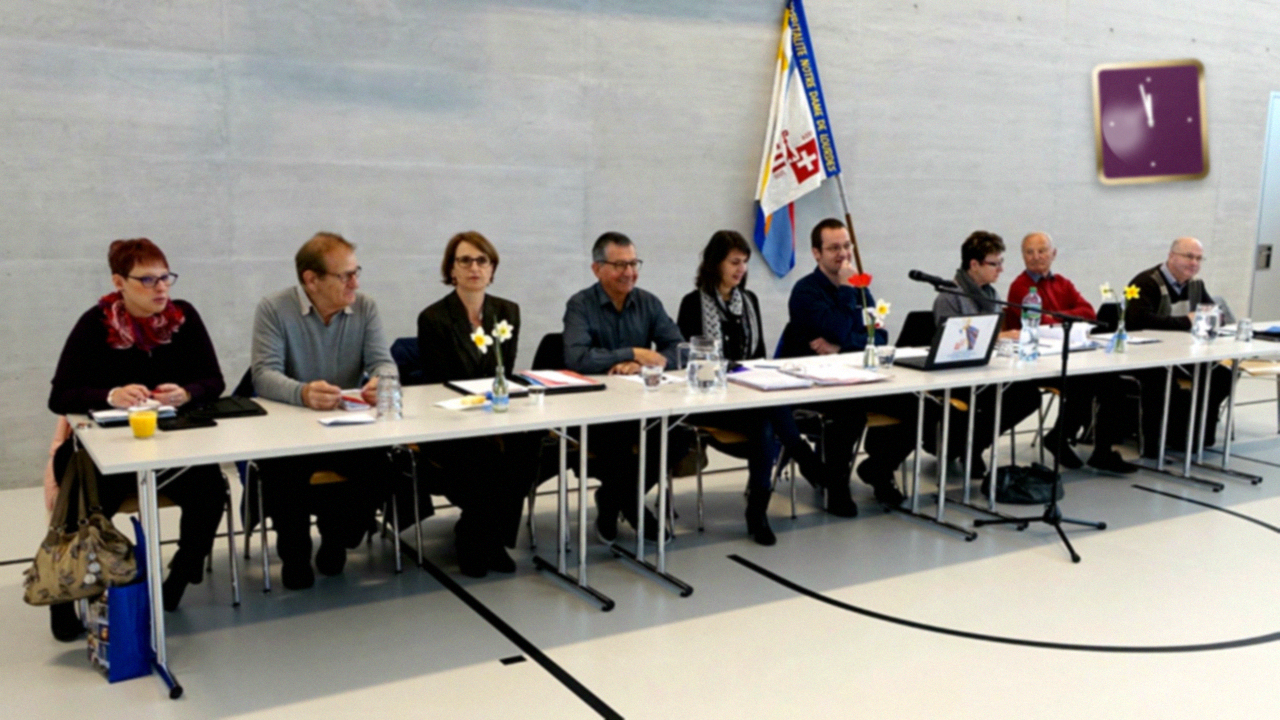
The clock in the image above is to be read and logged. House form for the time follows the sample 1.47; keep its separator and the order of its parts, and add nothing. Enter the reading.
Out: 11.58
